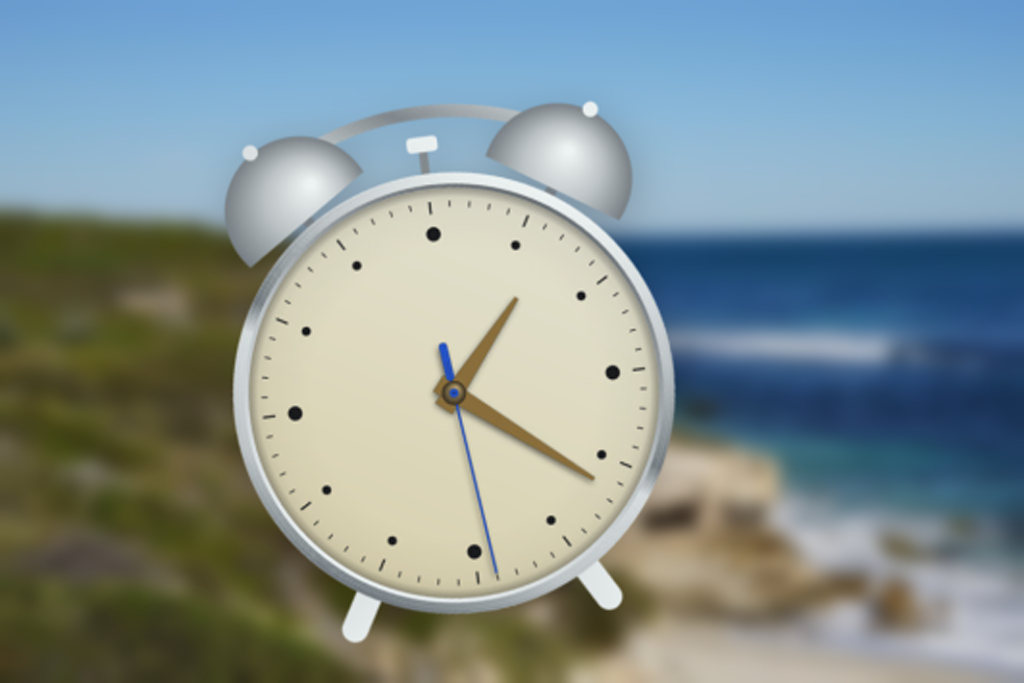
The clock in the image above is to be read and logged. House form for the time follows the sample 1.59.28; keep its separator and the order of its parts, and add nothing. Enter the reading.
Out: 1.21.29
